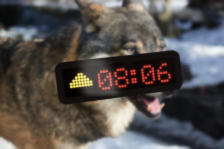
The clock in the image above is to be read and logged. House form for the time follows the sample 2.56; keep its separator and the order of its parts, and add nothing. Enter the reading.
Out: 8.06
